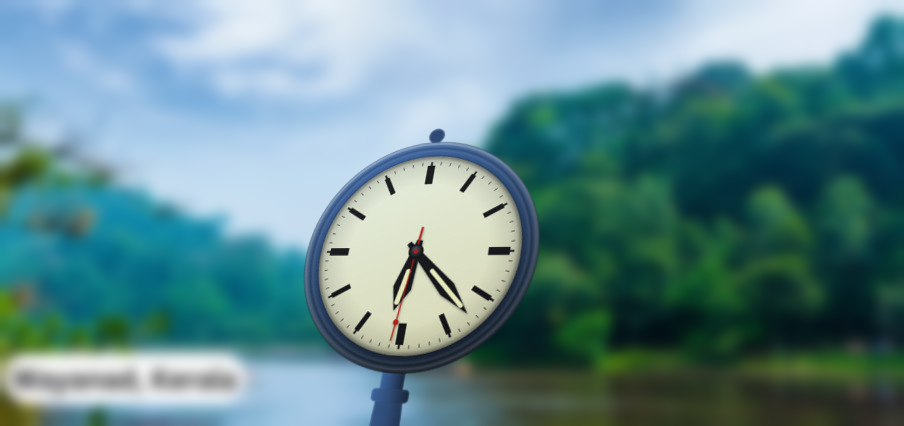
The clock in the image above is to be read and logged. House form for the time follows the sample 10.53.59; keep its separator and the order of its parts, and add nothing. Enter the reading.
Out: 6.22.31
